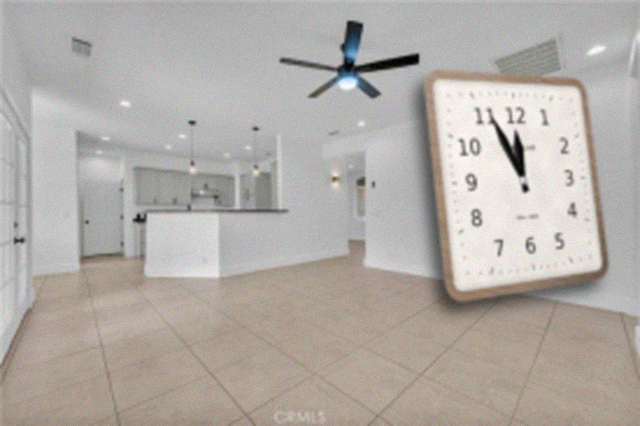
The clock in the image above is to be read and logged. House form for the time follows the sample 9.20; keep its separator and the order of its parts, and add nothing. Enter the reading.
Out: 11.56
